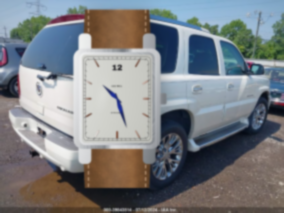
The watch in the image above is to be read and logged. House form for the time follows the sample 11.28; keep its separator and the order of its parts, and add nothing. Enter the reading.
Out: 10.27
